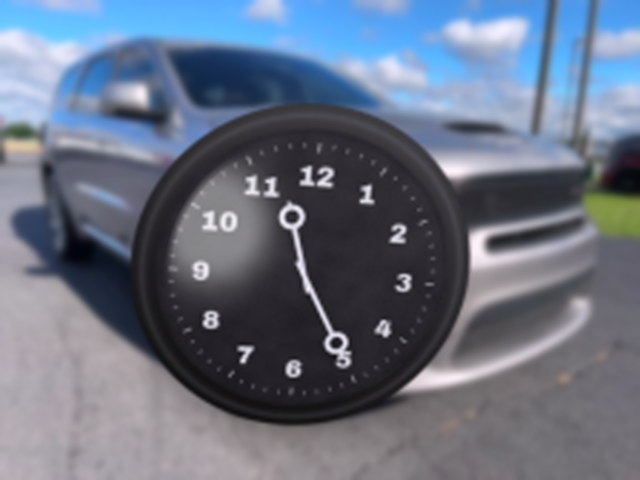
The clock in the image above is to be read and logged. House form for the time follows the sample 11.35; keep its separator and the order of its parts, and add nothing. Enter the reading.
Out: 11.25
